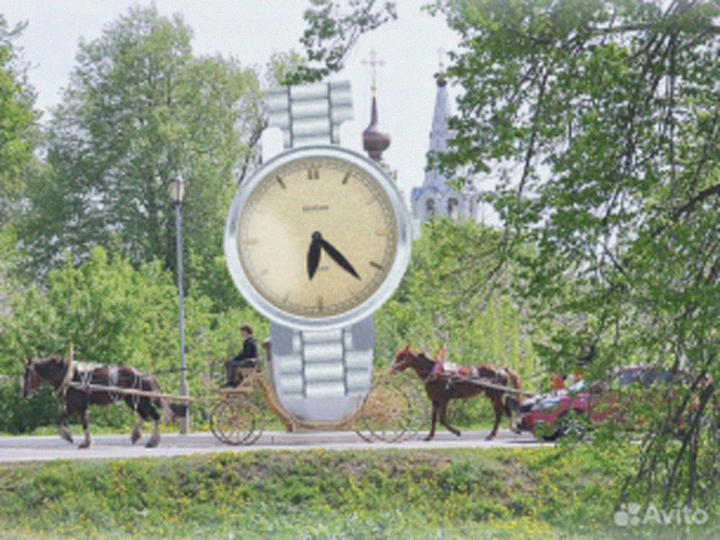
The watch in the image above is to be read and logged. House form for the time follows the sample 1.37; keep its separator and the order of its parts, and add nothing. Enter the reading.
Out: 6.23
